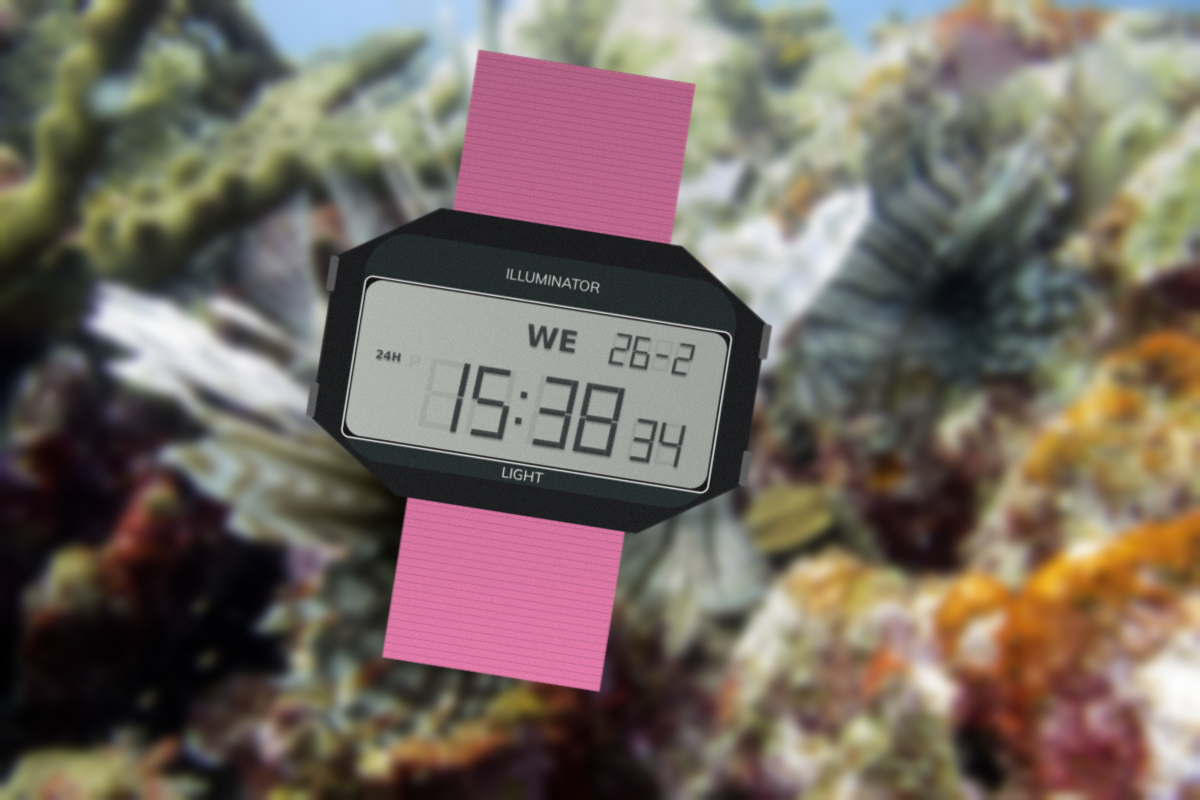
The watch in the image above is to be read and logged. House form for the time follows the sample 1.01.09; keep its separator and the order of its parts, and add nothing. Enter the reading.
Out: 15.38.34
